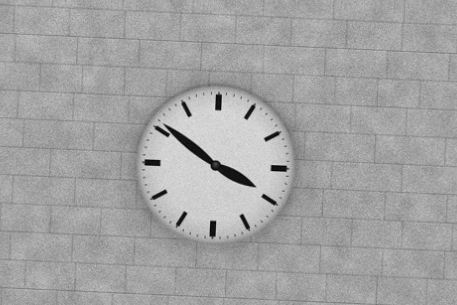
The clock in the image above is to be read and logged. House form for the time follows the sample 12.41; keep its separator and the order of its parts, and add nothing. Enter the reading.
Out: 3.51
